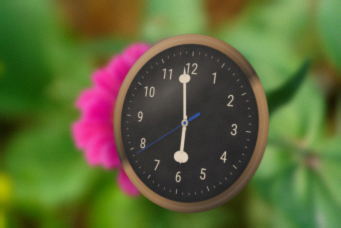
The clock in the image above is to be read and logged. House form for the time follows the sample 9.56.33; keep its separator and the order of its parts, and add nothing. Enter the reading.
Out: 5.58.39
